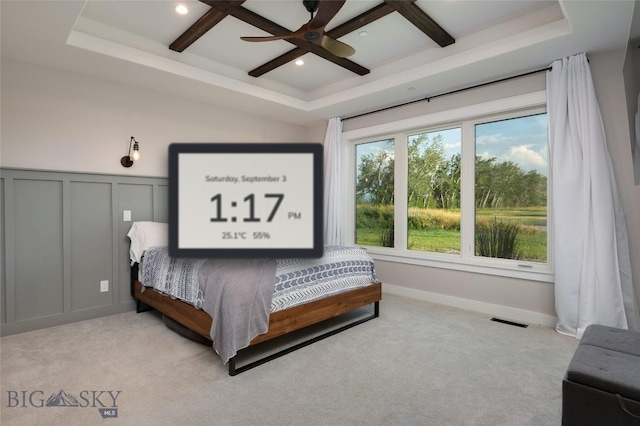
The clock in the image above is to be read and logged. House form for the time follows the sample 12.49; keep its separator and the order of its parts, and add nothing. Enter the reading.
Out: 1.17
